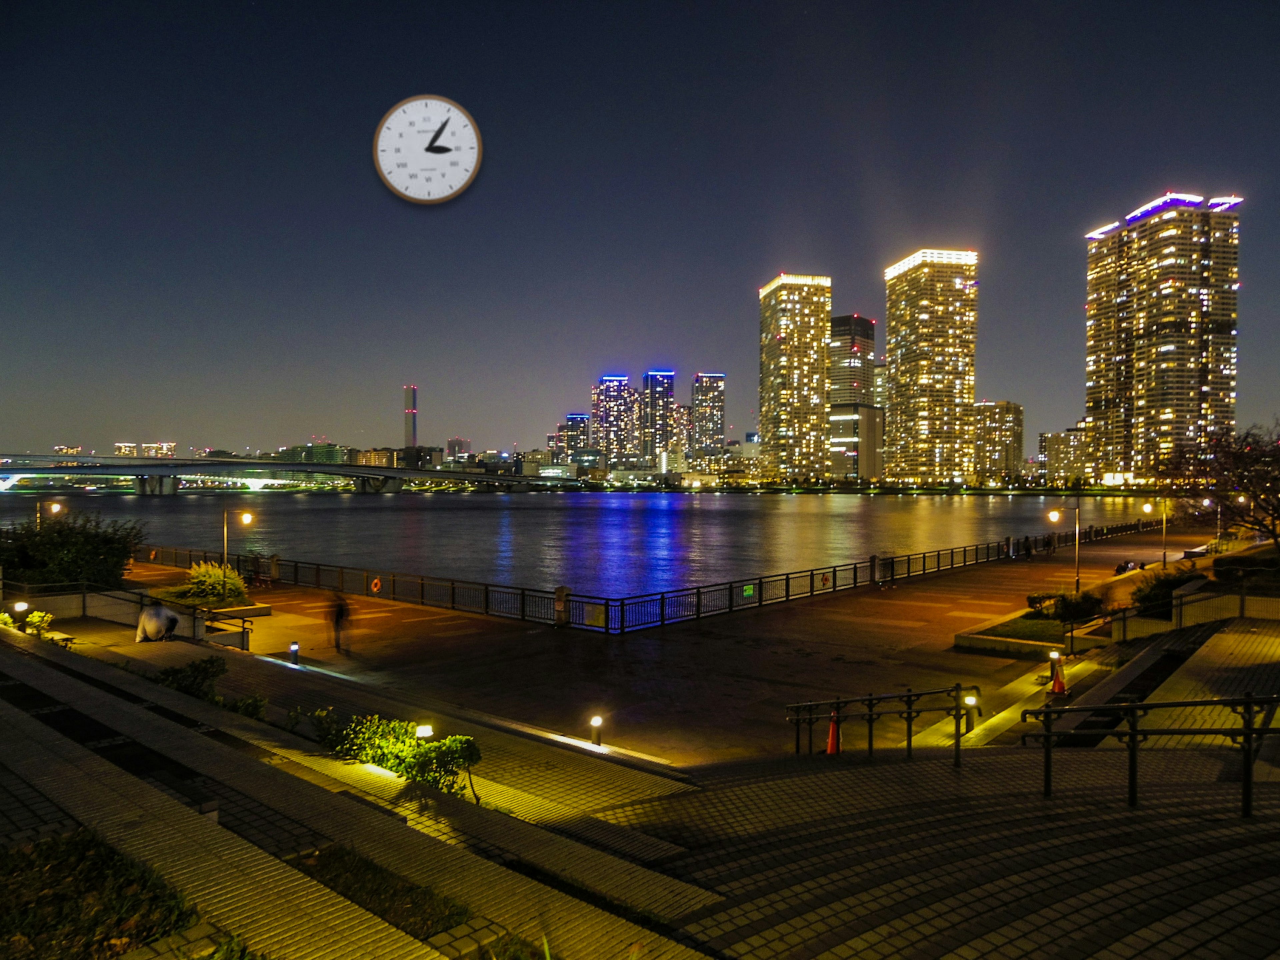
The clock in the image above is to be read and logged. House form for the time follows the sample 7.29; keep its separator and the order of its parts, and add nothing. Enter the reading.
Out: 3.06
